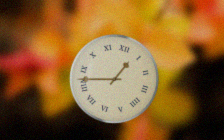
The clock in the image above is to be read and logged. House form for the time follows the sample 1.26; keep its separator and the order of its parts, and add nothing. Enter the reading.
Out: 12.42
